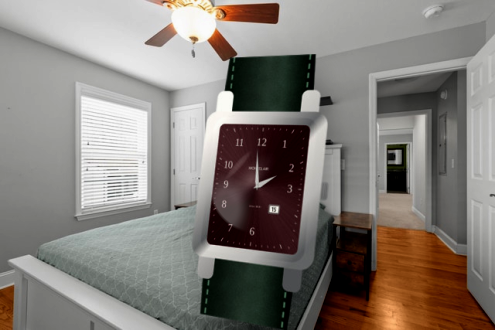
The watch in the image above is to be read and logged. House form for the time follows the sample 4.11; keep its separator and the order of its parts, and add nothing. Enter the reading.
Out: 1.59
